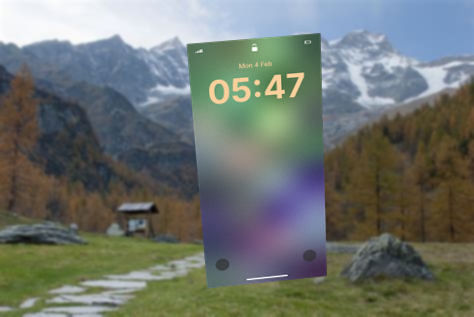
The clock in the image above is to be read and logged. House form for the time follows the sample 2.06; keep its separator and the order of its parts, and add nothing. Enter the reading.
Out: 5.47
